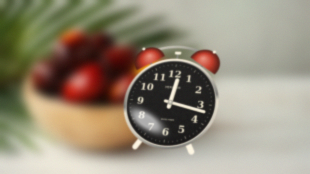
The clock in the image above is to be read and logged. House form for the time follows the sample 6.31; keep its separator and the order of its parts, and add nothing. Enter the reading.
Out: 12.17
